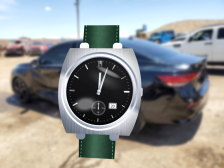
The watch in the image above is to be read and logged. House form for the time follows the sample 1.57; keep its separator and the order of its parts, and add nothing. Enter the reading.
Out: 12.03
